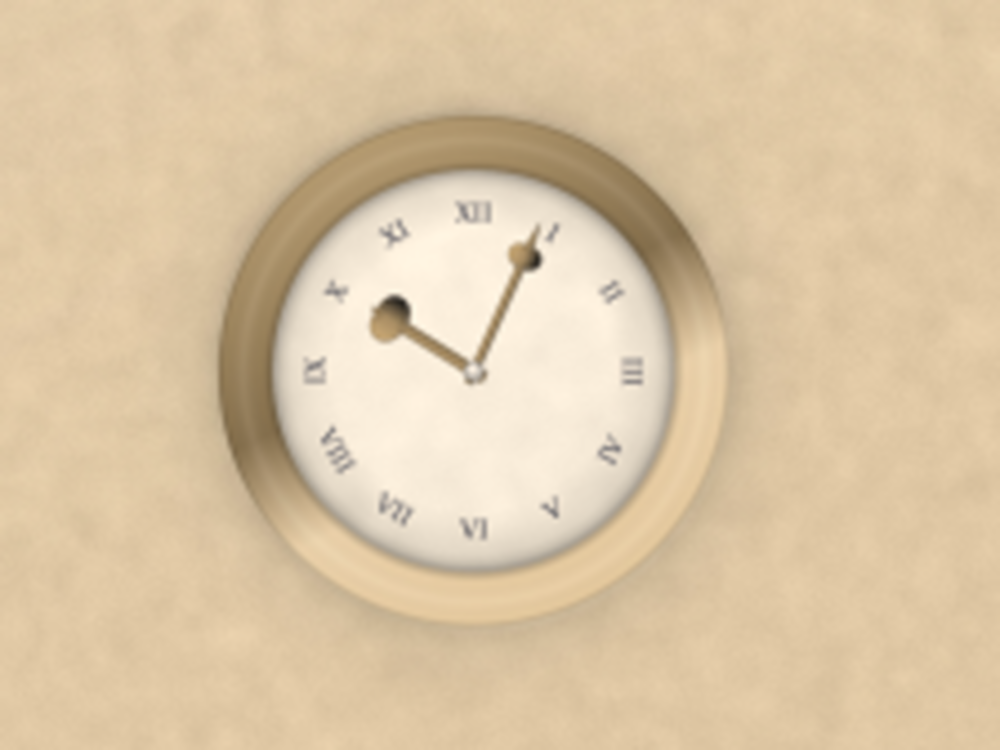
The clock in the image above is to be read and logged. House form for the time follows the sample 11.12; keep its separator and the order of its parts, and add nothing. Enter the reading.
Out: 10.04
